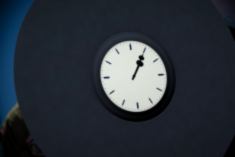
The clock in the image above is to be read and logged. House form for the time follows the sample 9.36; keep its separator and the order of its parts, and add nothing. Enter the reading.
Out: 1.05
